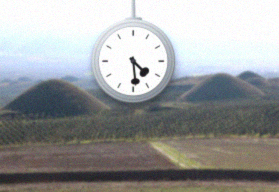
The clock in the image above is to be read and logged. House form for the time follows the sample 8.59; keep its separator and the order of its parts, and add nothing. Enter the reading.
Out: 4.29
